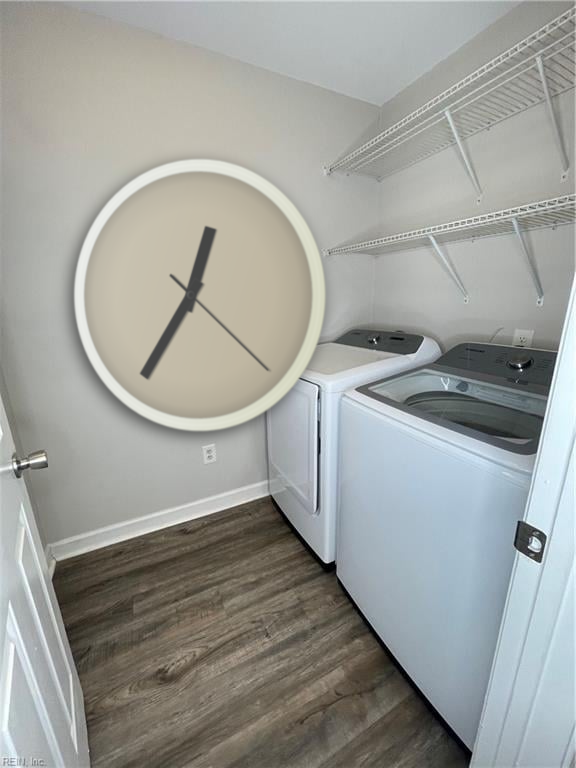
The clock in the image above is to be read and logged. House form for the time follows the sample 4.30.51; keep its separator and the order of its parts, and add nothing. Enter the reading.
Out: 12.35.22
